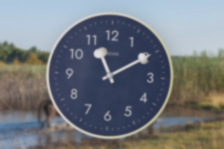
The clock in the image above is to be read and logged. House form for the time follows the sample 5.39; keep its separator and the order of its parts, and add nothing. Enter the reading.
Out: 11.10
